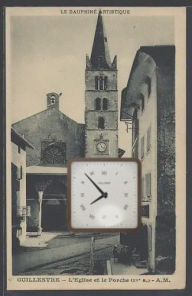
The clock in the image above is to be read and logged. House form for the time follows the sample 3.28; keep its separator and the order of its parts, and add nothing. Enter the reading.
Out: 7.53
